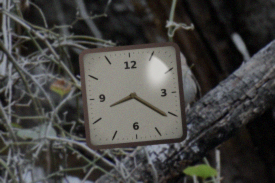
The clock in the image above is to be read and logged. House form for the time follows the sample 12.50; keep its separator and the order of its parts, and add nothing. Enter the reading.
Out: 8.21
